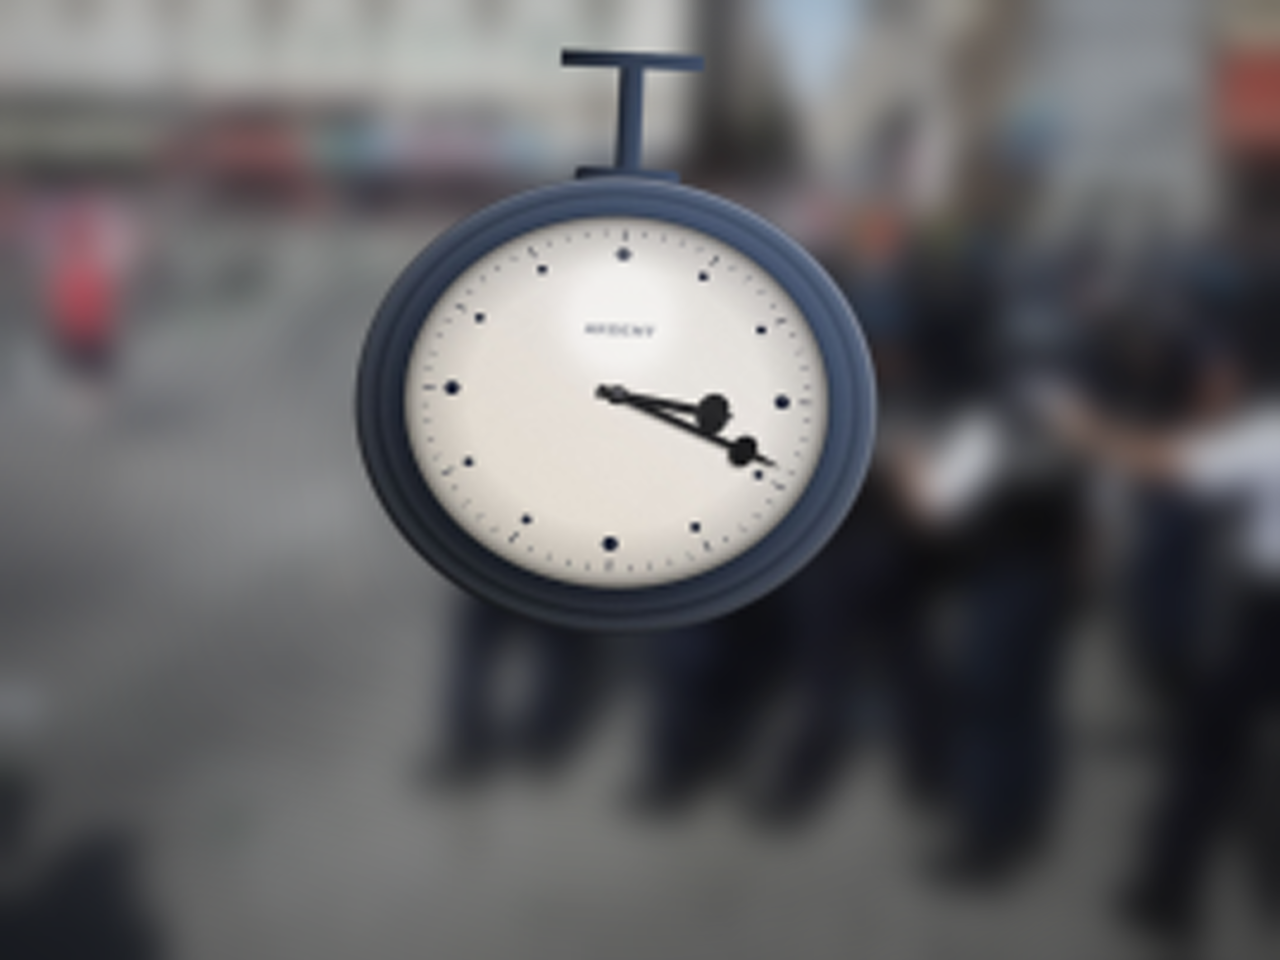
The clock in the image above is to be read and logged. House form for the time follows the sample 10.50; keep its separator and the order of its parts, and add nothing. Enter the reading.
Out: 3.19
